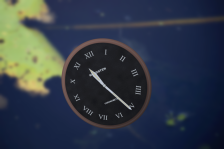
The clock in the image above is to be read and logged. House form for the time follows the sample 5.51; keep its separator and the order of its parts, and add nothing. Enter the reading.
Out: 11.26
